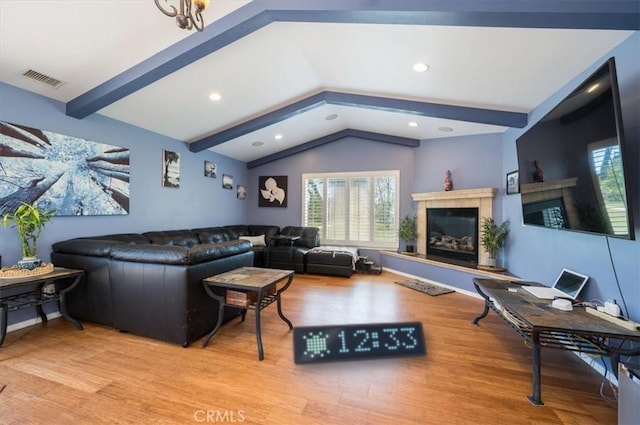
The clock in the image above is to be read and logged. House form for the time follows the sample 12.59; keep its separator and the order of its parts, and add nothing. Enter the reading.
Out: 12.33
